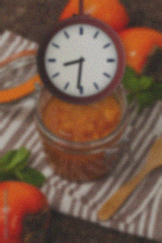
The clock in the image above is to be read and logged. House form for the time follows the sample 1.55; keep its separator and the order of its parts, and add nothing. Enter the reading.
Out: 8.31
